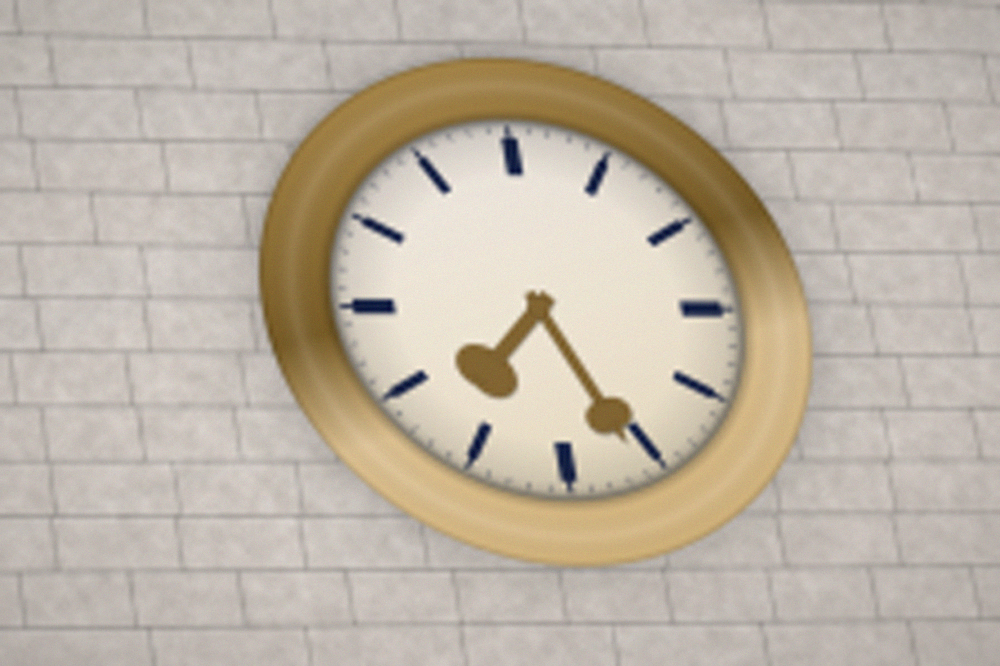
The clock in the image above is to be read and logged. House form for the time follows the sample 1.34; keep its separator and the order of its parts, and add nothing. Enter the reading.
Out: 7.26
